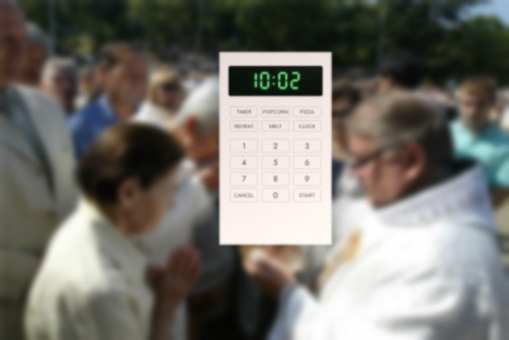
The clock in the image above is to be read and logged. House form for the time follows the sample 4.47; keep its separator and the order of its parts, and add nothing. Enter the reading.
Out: 10.02
